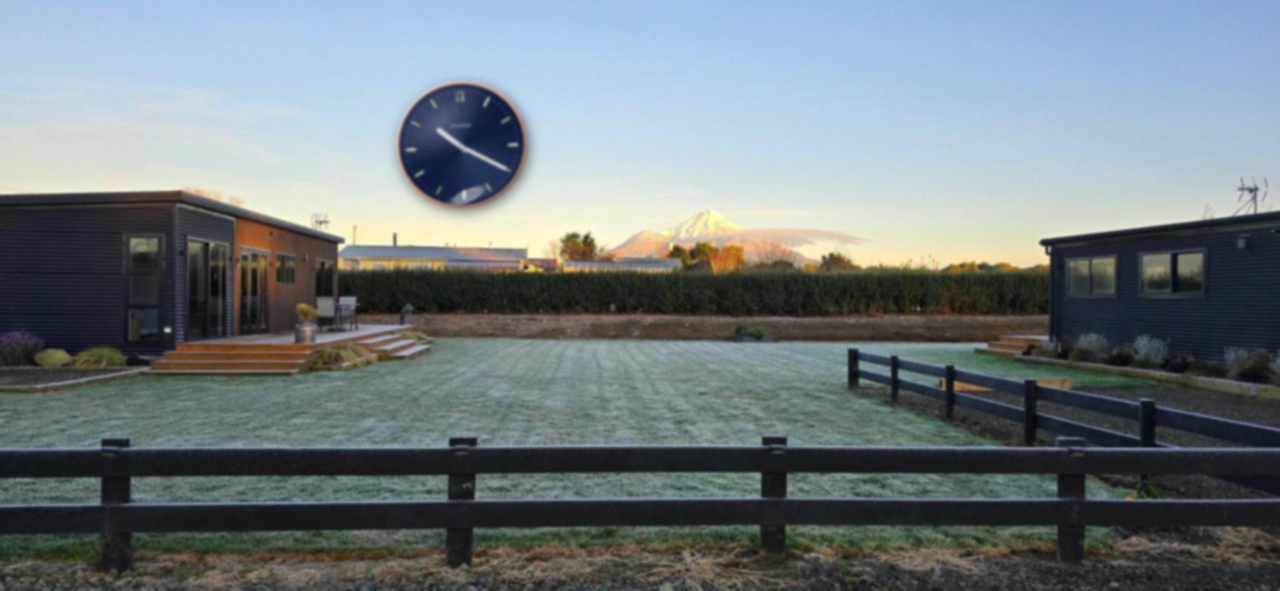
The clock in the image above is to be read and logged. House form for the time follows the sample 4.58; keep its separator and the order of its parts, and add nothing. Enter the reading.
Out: 10.20
